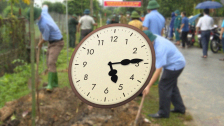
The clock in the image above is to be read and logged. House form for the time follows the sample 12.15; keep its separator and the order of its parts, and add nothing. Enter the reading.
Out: 5.14
